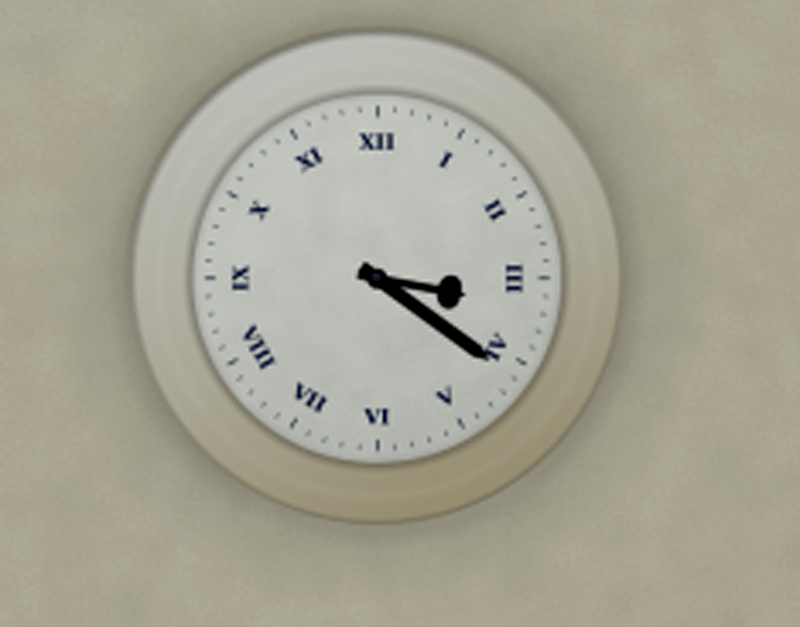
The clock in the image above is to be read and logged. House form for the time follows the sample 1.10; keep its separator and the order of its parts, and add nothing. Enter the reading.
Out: 3.21
